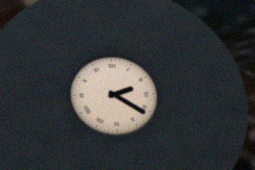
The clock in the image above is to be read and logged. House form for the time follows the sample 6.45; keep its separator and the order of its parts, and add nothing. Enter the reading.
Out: 2.21
